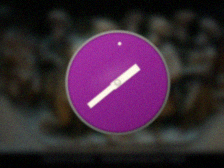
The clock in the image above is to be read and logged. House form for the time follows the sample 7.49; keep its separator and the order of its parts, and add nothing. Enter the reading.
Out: 1.38
